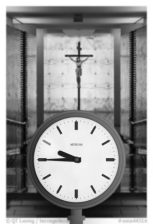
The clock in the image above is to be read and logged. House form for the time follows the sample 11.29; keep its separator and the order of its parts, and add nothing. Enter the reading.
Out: 9.45
